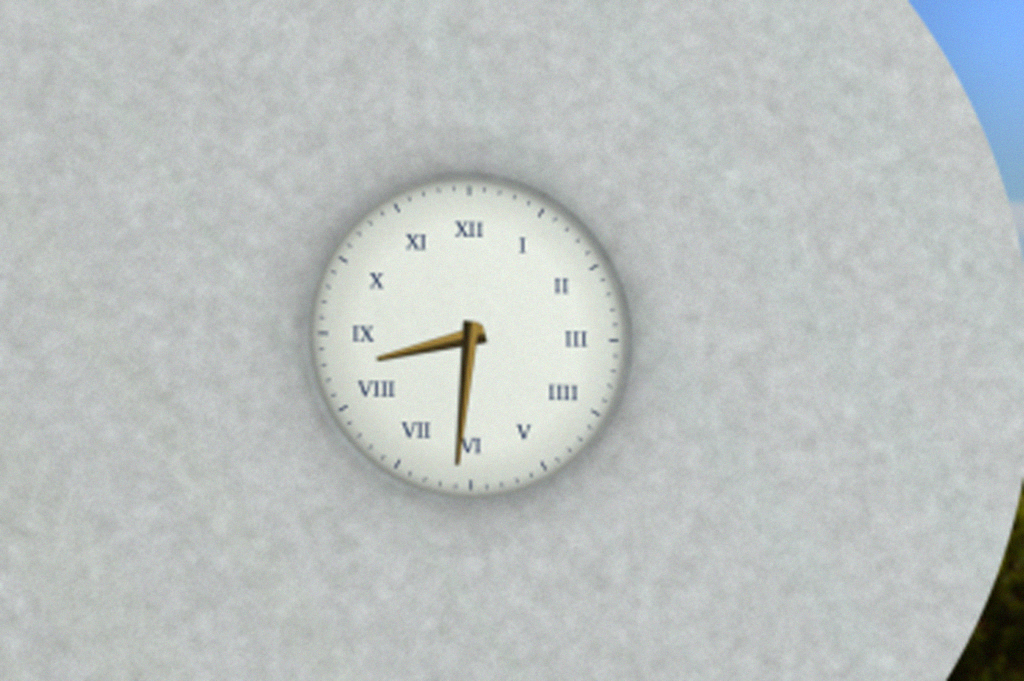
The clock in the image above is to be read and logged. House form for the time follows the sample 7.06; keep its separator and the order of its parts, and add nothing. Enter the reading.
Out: 8.31
